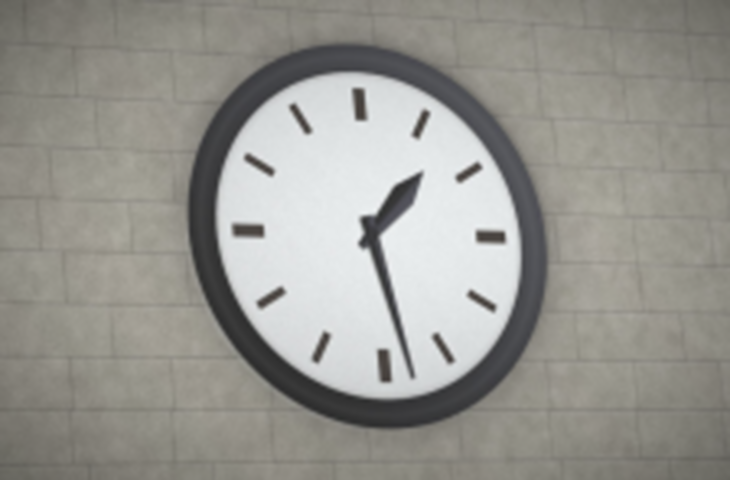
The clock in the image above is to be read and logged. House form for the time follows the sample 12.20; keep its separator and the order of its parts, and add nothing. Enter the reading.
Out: 1.28
